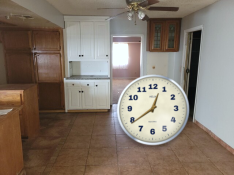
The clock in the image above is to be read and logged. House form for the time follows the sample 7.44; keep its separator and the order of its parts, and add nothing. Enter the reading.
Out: 12.39
